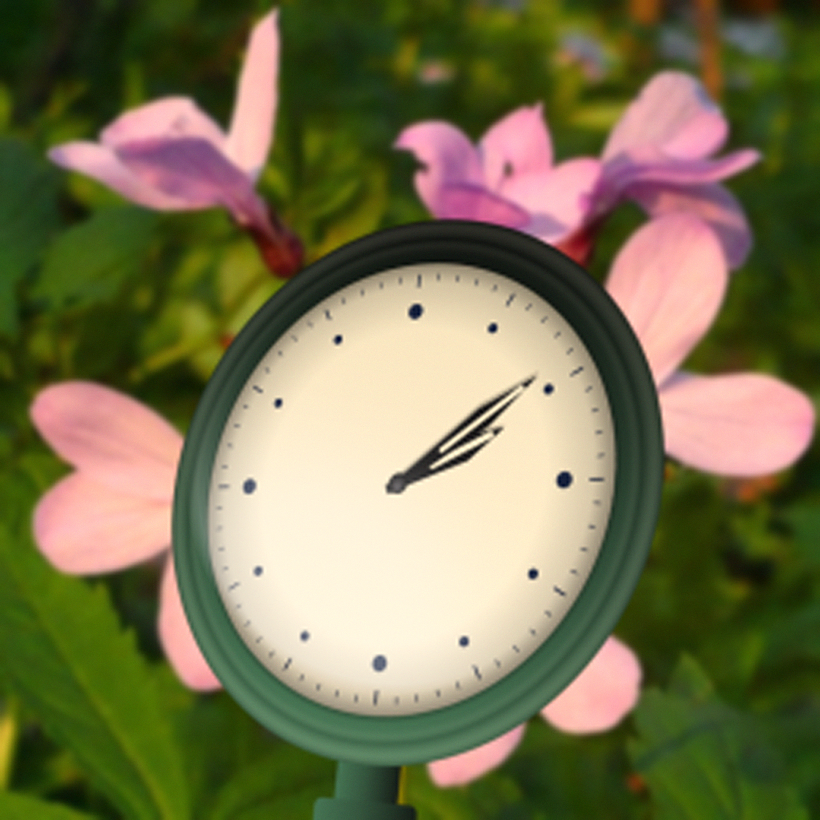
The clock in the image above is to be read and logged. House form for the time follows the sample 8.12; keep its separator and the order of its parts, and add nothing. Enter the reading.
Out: 2.09
